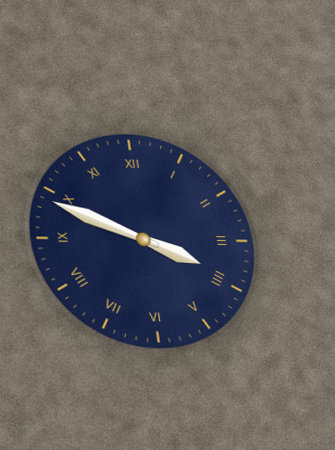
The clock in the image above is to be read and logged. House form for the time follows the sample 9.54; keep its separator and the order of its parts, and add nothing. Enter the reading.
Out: 3.49
